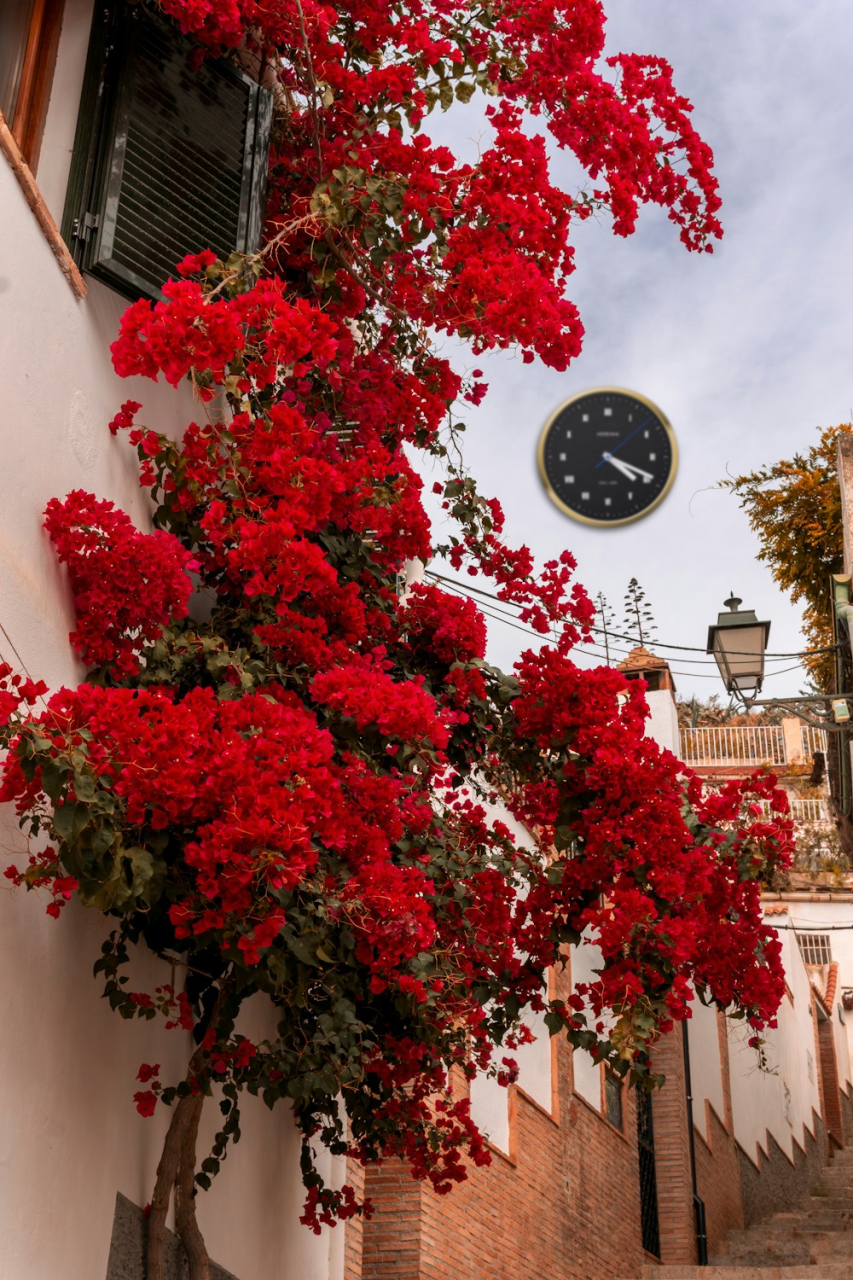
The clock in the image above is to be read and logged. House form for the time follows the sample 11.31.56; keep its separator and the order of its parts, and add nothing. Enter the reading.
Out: 4.19.08
